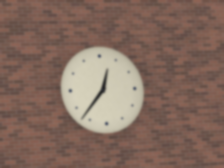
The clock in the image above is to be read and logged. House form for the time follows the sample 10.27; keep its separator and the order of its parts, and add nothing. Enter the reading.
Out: 12.37
